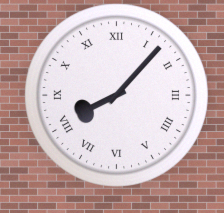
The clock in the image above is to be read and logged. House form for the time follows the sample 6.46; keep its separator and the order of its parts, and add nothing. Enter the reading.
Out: 8.07
